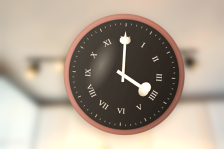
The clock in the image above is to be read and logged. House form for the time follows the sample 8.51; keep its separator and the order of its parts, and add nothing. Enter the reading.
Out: 4.00
